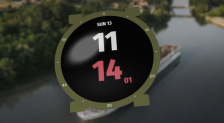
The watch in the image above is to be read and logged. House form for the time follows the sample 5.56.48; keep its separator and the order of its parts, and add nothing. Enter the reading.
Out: 11.14.01
